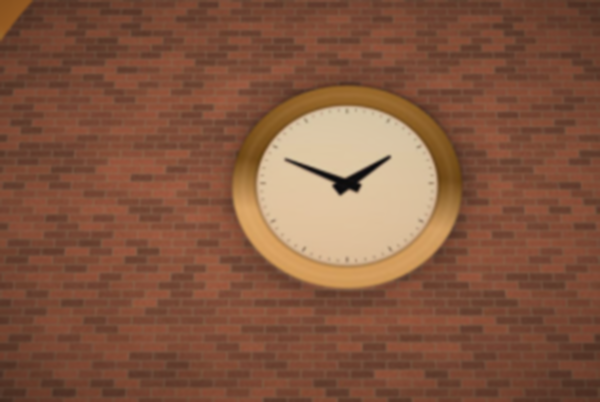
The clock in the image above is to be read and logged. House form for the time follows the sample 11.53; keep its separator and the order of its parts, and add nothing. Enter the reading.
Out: 1.49
